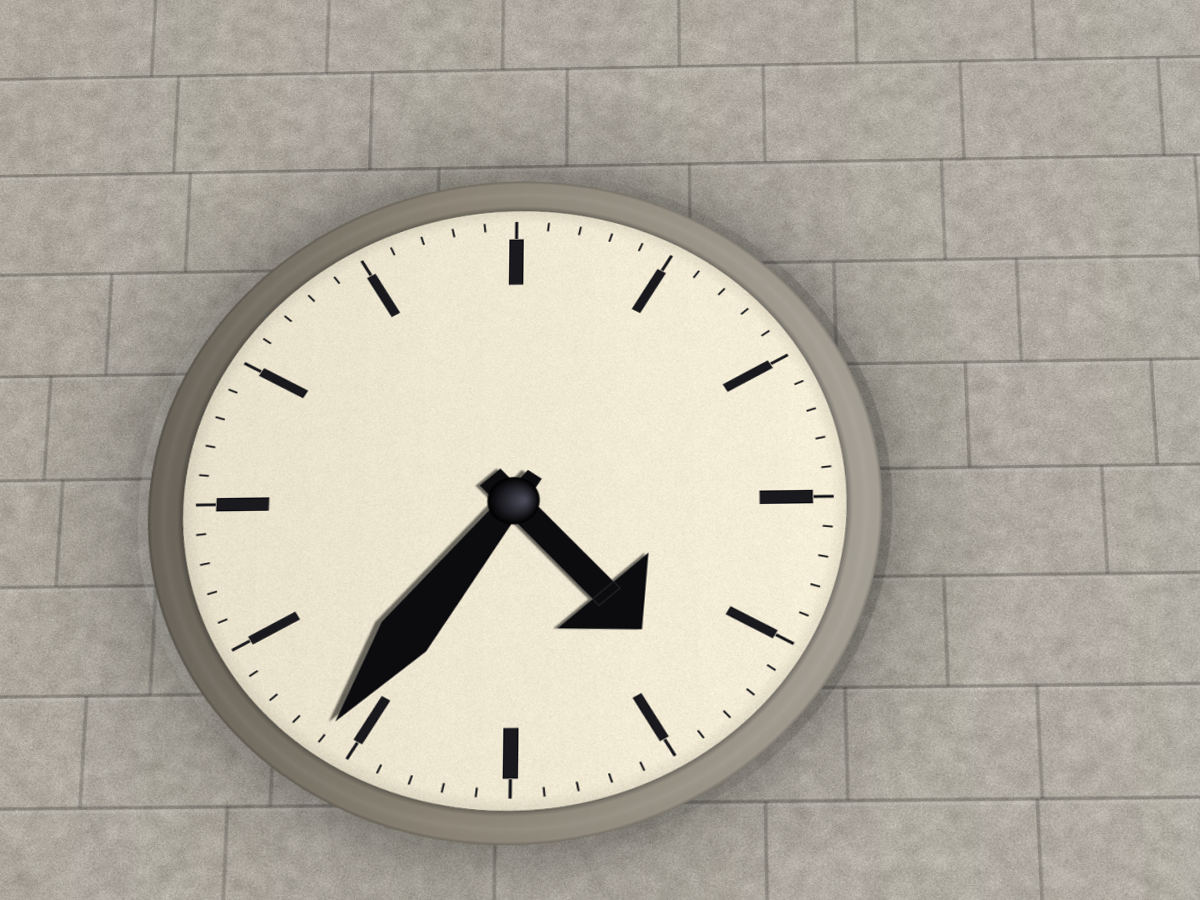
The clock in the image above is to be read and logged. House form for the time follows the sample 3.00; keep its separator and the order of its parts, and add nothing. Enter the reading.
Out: 4.36
